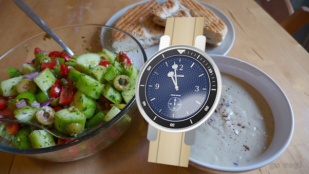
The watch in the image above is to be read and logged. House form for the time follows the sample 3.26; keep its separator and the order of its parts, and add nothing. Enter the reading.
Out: 10.58
